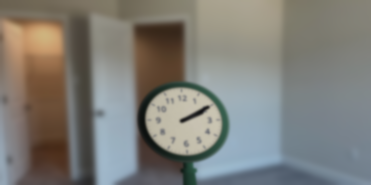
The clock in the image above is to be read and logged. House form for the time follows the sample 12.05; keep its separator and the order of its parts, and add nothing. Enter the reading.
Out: 2.10
